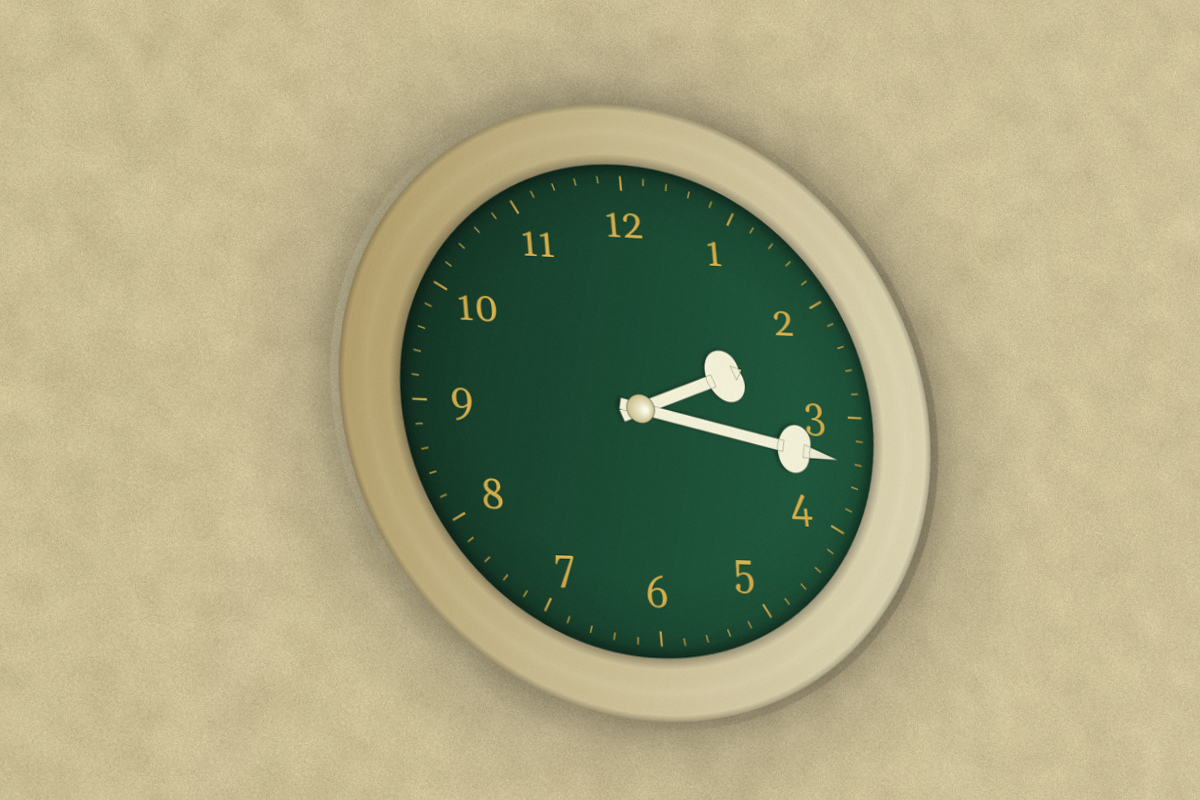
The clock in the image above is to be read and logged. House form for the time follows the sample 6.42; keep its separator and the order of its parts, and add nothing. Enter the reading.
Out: 2.17
